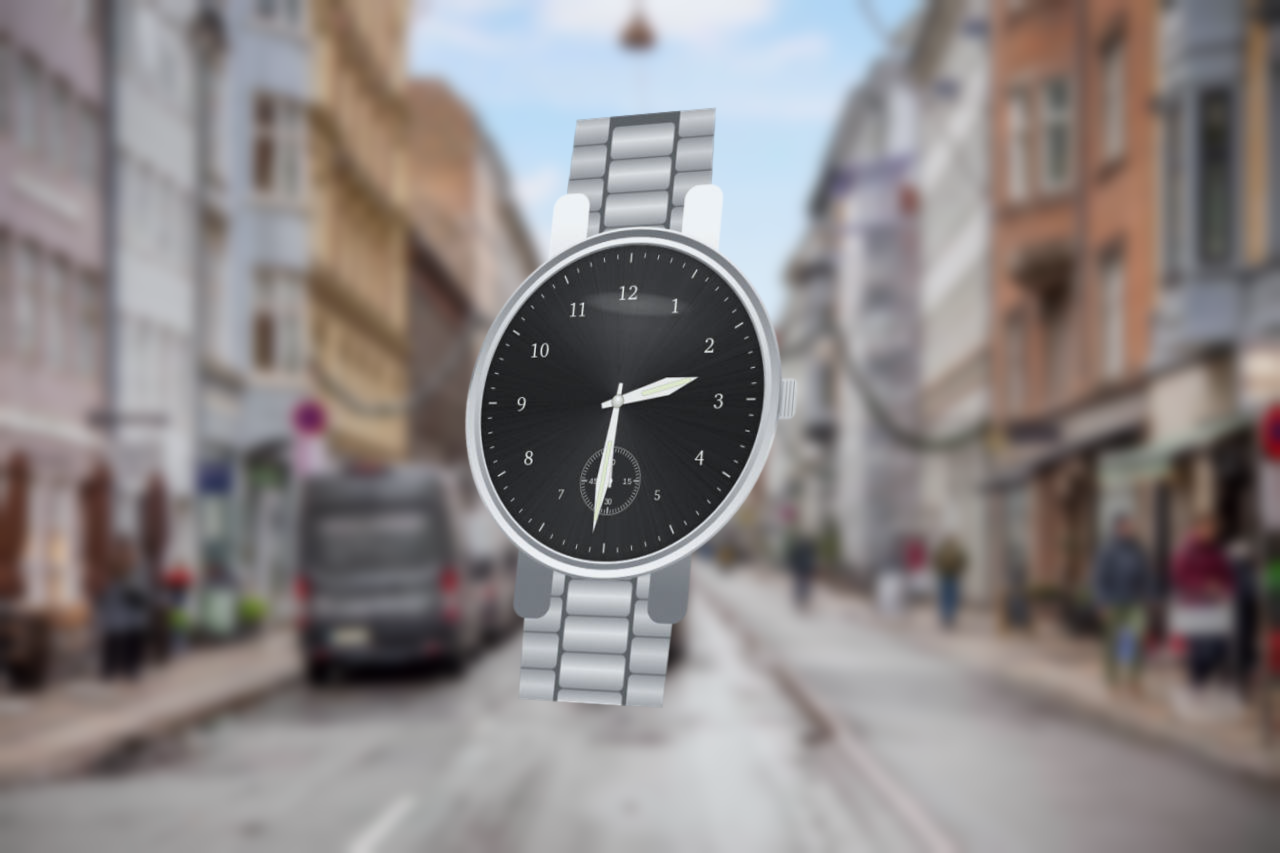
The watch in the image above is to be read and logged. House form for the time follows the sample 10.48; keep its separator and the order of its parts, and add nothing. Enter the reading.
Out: 2.31
